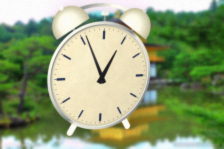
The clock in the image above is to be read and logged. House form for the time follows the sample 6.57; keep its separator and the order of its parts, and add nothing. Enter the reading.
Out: 12.56
